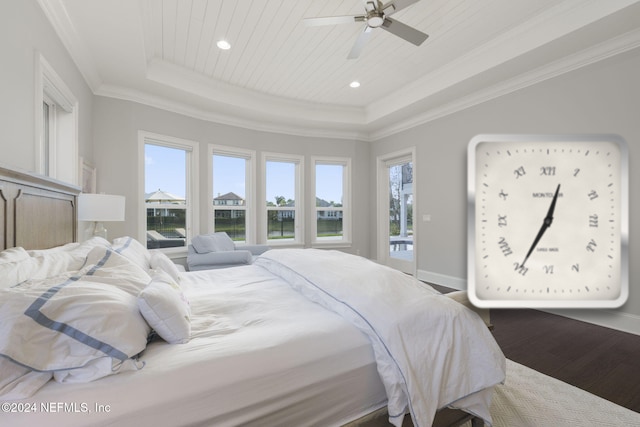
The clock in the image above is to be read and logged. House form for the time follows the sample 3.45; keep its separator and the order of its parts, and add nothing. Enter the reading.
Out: 12.35
